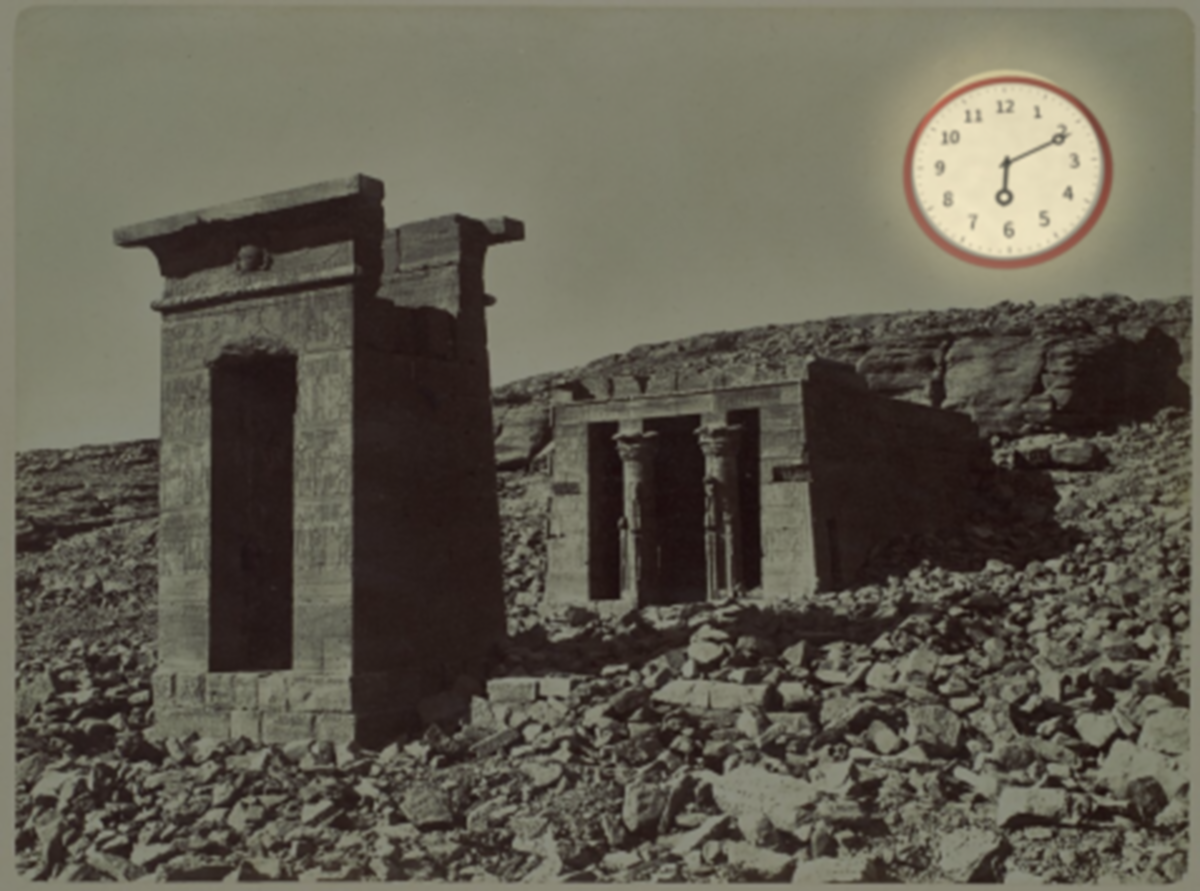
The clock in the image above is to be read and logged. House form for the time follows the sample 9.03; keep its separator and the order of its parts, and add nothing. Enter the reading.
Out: 6.11
